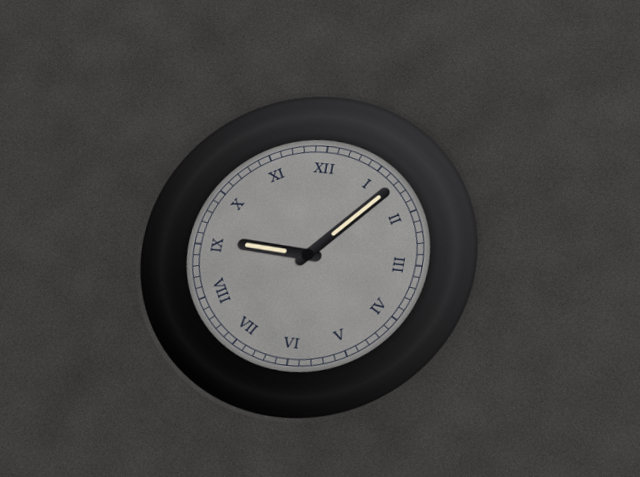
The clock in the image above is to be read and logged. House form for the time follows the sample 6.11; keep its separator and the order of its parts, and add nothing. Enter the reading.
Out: 9.07
